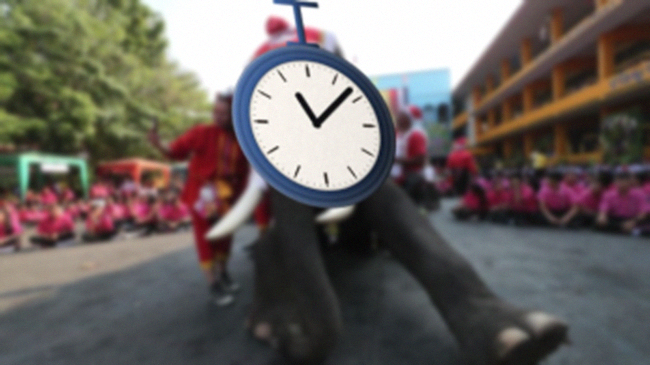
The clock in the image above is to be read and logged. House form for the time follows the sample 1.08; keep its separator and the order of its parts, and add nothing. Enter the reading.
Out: 11.08
